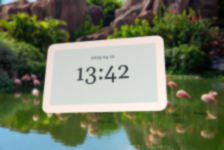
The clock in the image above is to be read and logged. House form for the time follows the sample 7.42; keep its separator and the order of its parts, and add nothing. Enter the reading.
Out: 13.42
